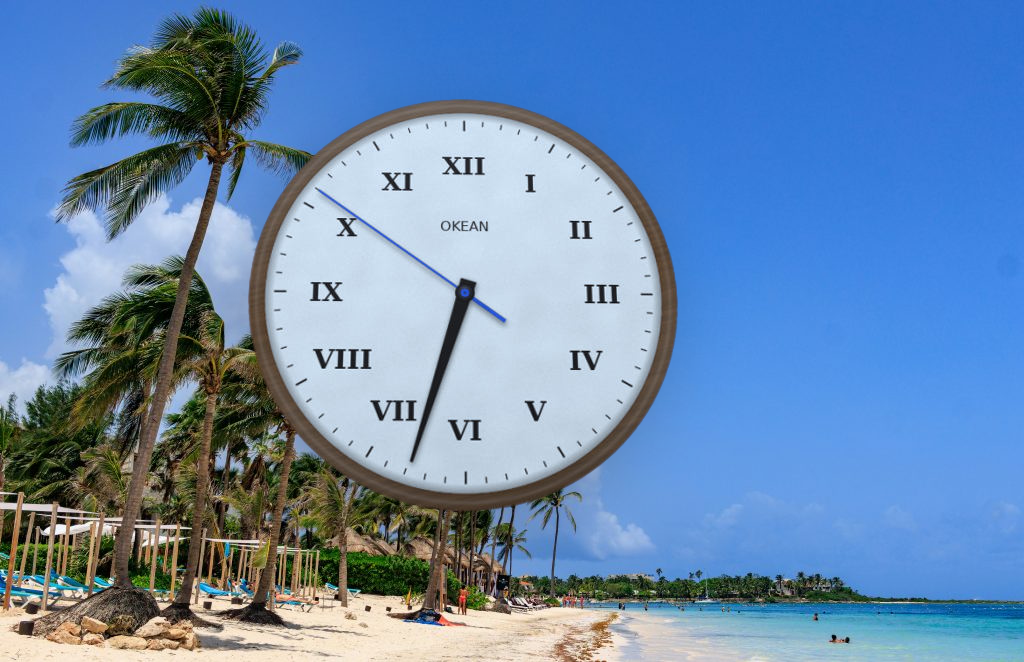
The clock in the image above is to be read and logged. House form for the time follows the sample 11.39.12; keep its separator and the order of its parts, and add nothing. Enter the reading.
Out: 6.32.51
